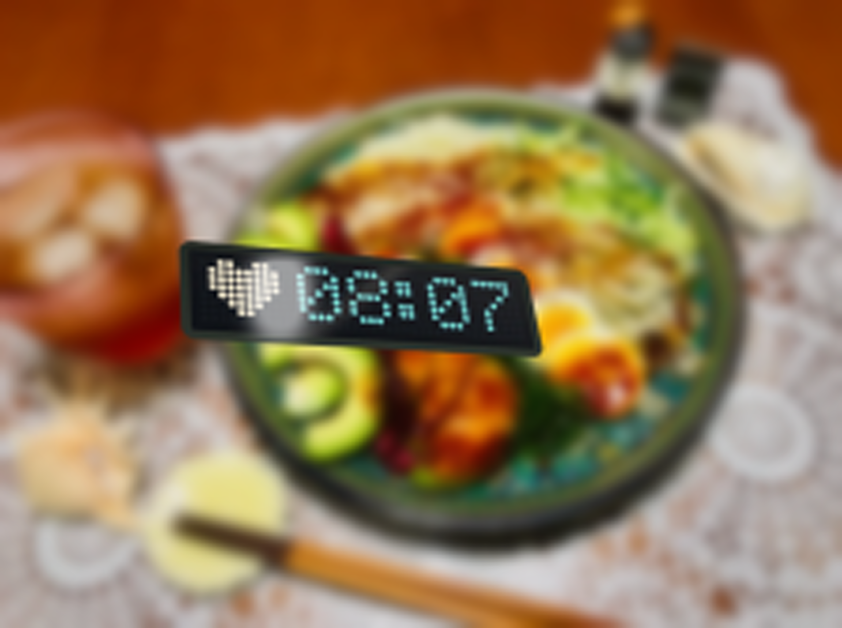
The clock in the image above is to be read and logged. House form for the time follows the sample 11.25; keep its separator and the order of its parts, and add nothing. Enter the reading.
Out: 8.07
